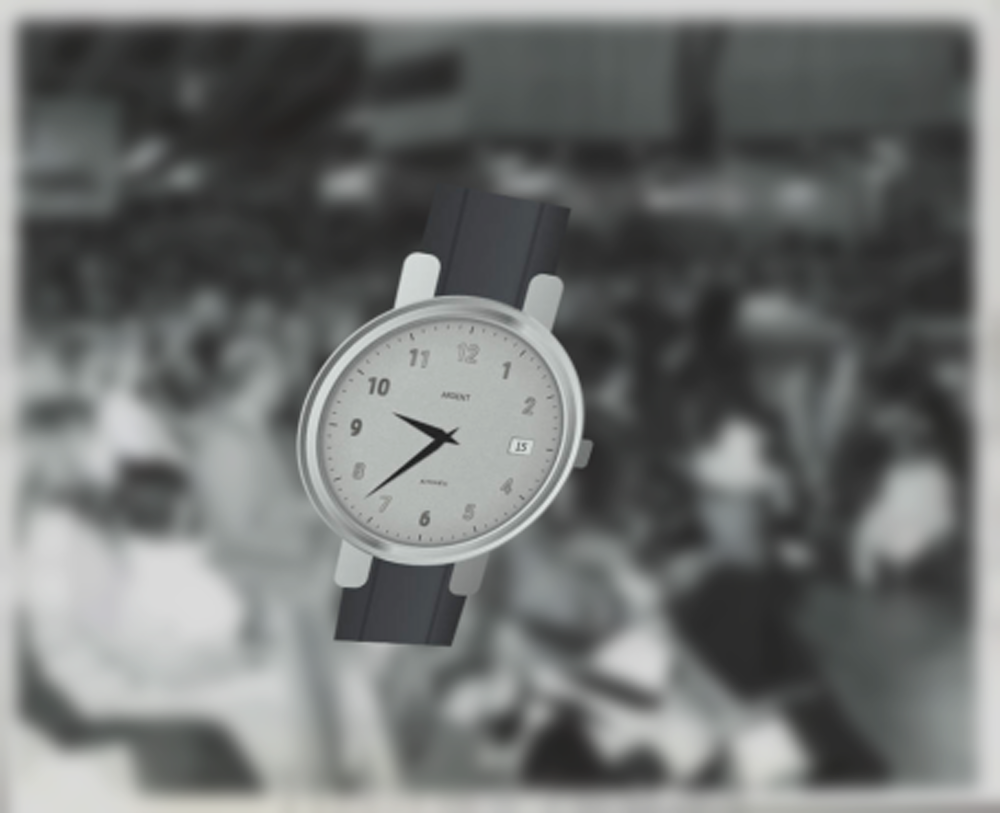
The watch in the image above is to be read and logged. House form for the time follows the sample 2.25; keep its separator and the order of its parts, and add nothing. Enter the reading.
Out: 9.37
